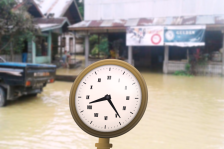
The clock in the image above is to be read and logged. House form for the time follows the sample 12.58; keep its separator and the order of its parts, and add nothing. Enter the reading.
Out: 8.24
